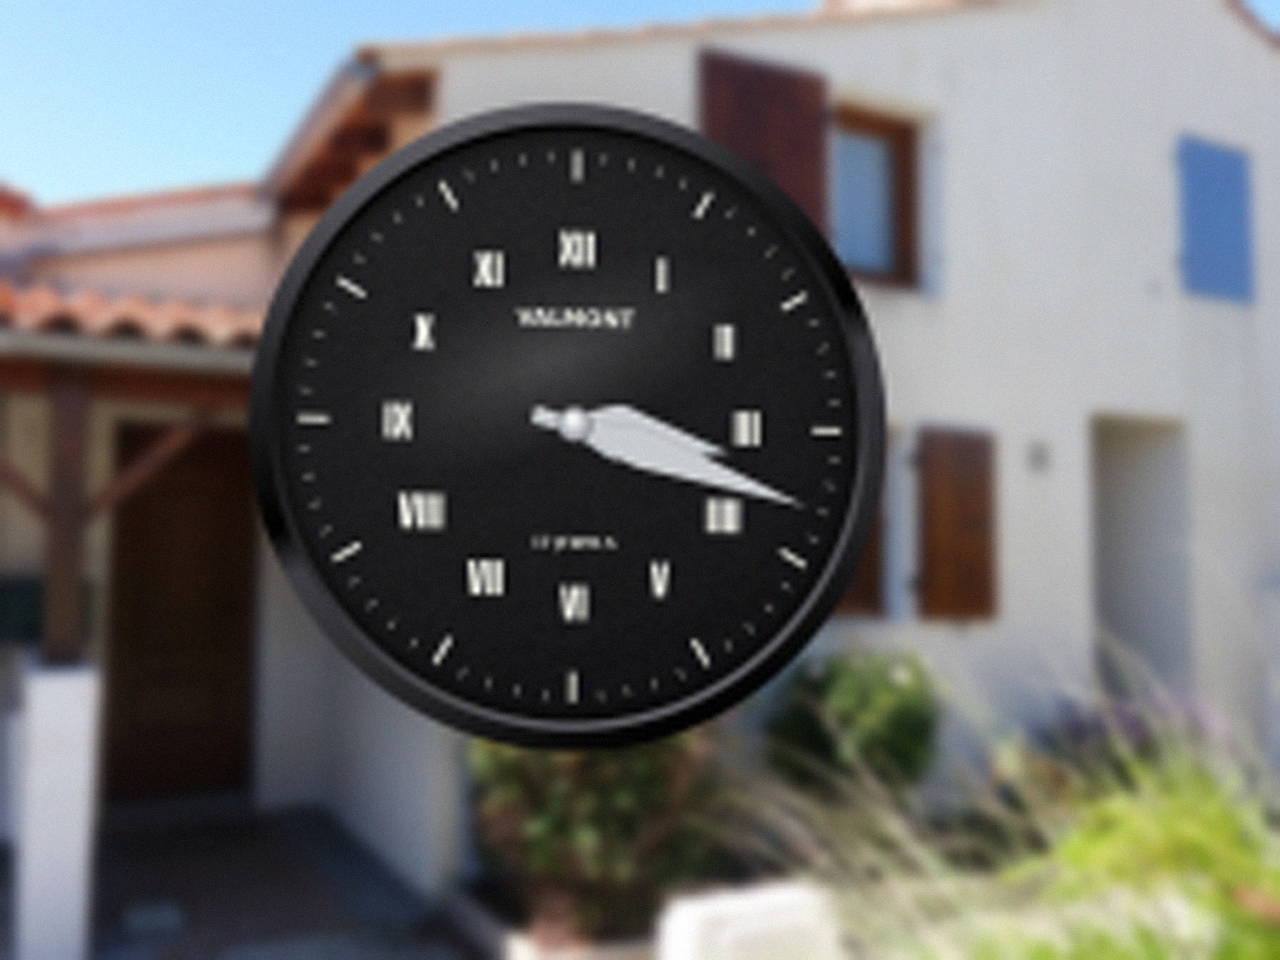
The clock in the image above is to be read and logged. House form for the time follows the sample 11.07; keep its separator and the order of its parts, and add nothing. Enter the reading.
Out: 3.18
